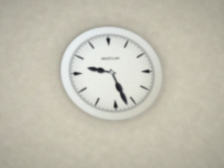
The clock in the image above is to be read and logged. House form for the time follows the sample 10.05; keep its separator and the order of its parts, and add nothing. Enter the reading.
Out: 9.27
